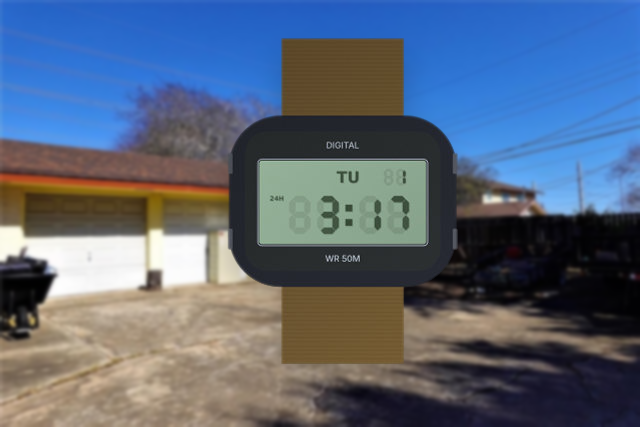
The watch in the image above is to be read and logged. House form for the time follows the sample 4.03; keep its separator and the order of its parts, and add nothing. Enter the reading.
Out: 3.17
